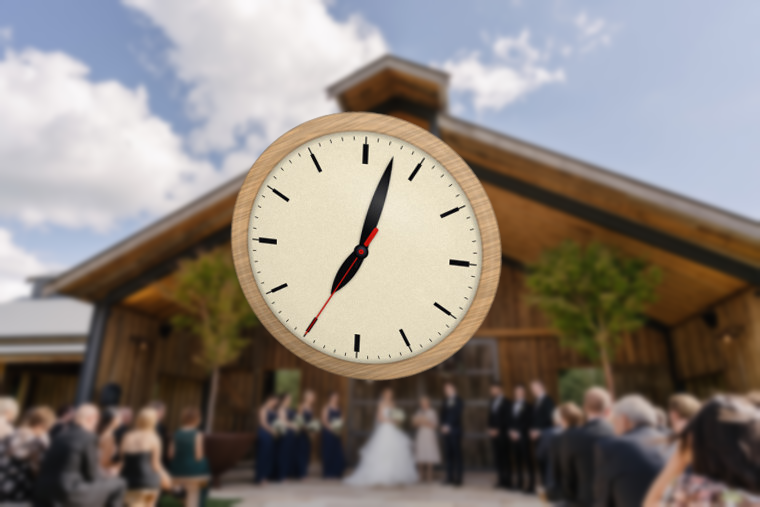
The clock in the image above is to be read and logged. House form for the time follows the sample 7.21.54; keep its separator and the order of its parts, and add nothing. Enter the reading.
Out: 7.02.35
